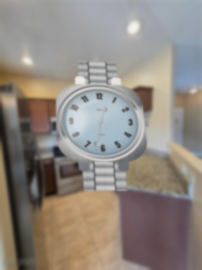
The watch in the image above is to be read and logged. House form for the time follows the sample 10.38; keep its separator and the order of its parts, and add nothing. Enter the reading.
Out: 12.32
